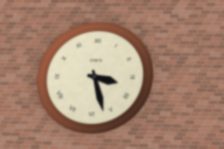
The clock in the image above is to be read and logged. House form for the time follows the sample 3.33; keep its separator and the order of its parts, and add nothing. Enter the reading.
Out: 3.27
